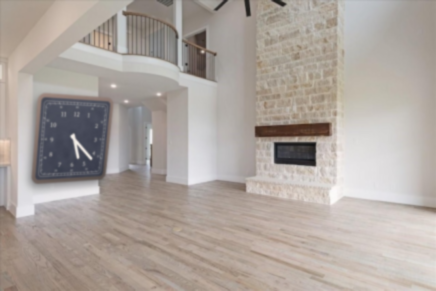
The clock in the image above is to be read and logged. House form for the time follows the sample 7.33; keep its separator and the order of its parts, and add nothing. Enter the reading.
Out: 5.22
